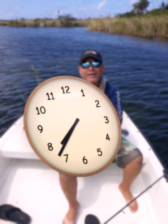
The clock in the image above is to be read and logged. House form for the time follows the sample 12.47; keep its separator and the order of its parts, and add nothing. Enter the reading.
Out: 7.37
